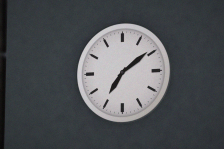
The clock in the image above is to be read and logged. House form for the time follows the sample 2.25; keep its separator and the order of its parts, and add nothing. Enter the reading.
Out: 7.09
